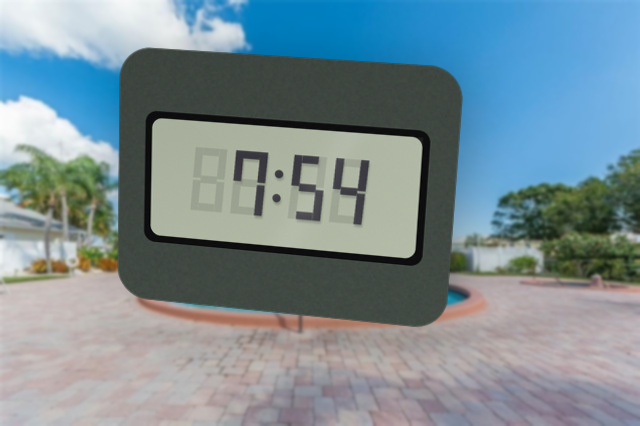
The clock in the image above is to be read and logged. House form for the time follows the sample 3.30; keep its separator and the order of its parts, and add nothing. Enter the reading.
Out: 7.54
